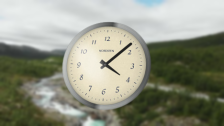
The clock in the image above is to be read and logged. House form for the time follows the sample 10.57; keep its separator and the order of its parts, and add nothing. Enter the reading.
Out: 4.08
